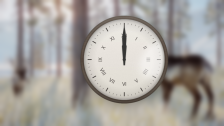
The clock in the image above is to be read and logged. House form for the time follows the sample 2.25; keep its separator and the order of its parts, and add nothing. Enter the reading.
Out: 12.00
